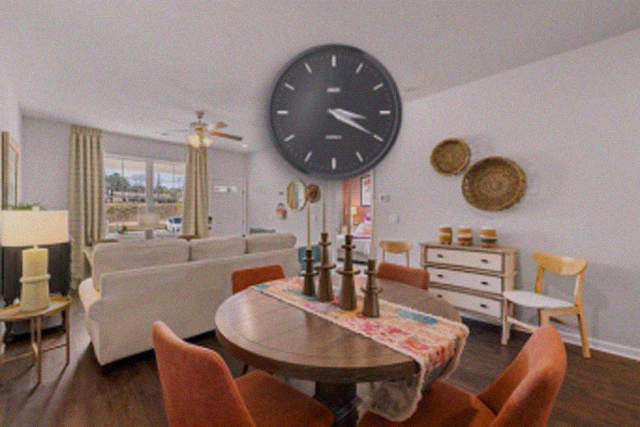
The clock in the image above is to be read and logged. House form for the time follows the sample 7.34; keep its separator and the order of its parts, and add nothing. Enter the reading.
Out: 3.20
